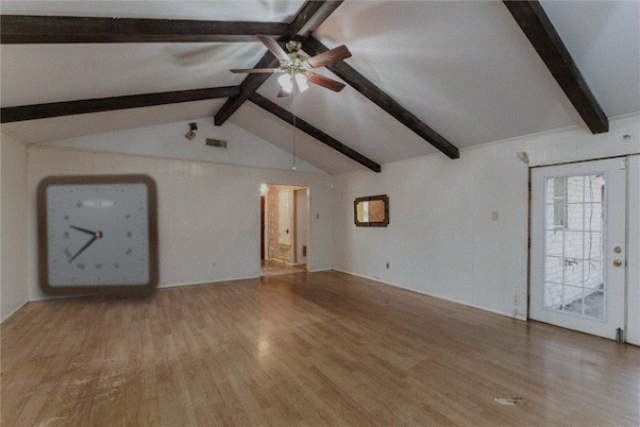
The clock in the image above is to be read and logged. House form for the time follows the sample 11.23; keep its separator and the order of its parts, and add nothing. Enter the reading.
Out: 9.38
